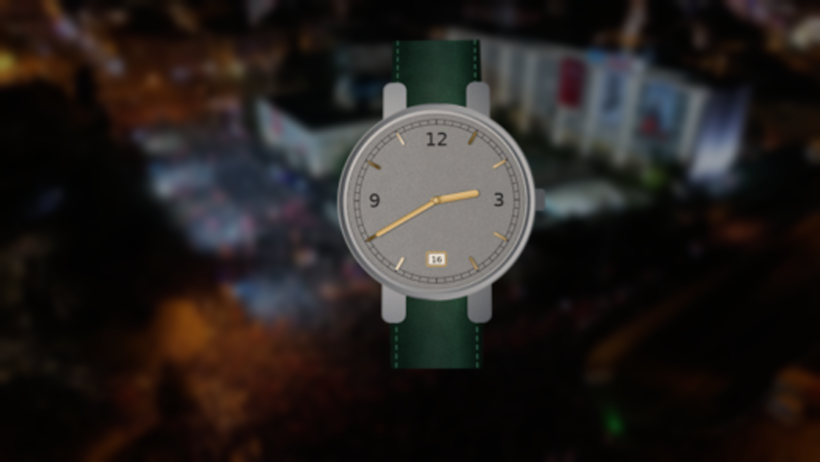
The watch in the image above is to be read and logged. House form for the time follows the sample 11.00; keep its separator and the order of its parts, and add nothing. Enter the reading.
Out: 2.40
